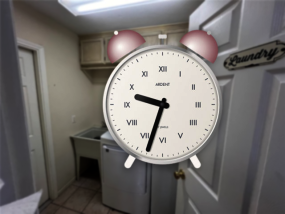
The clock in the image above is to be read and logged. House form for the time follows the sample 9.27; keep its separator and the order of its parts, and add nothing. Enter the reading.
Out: 9.33
